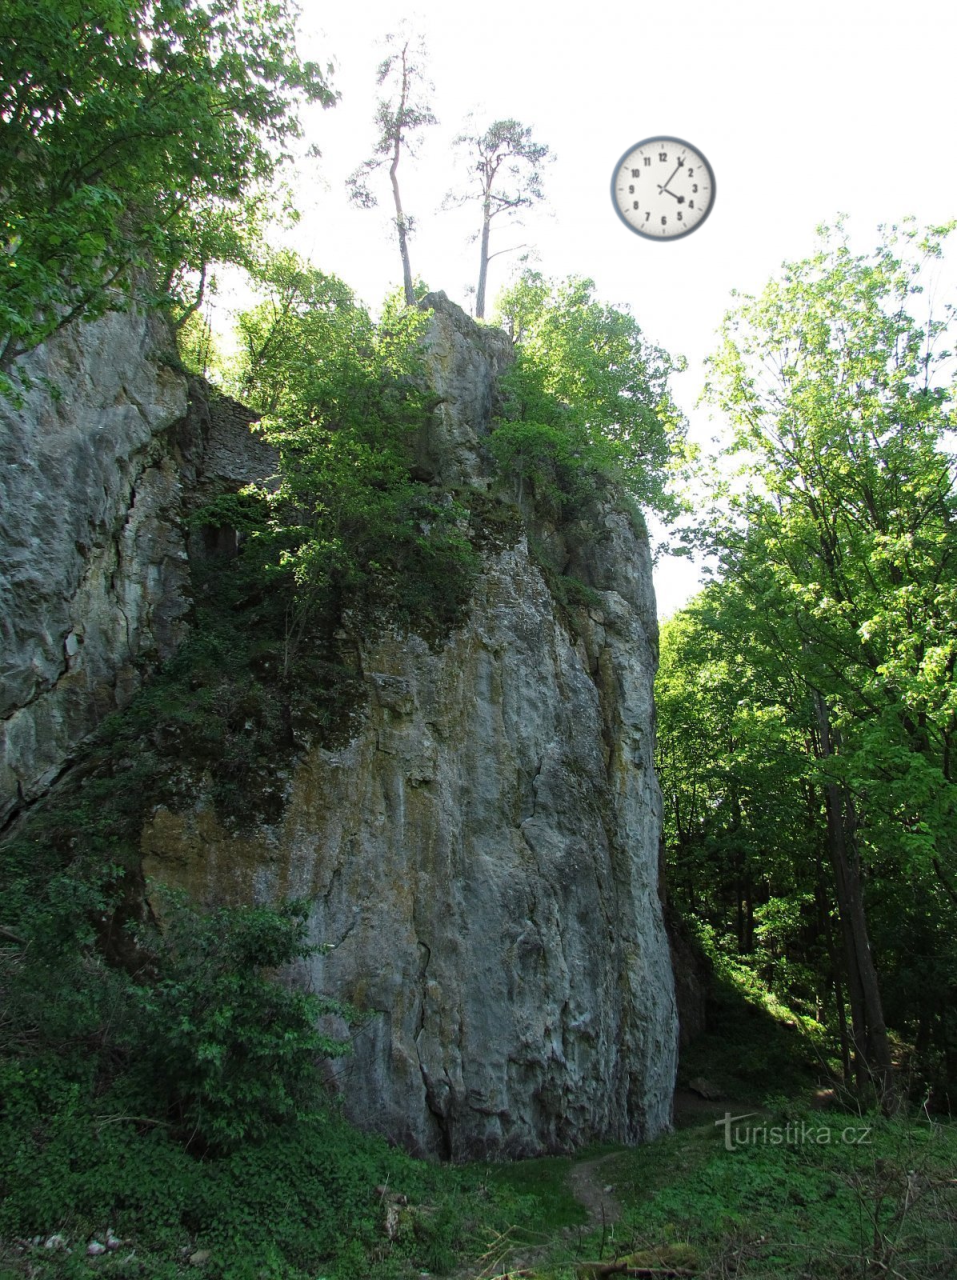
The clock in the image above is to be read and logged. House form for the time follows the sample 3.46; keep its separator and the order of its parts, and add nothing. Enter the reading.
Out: 4.06
